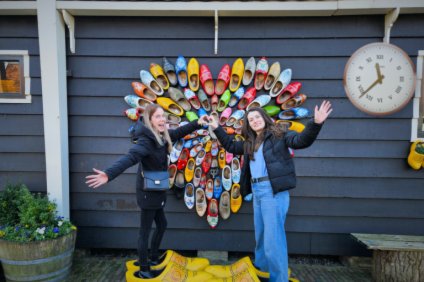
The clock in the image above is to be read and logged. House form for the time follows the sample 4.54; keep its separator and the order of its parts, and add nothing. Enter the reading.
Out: 11.38
